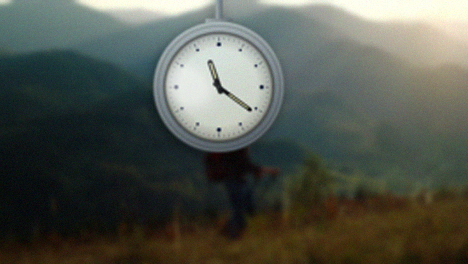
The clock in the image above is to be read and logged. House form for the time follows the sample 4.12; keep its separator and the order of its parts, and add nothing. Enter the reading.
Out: 11.21
